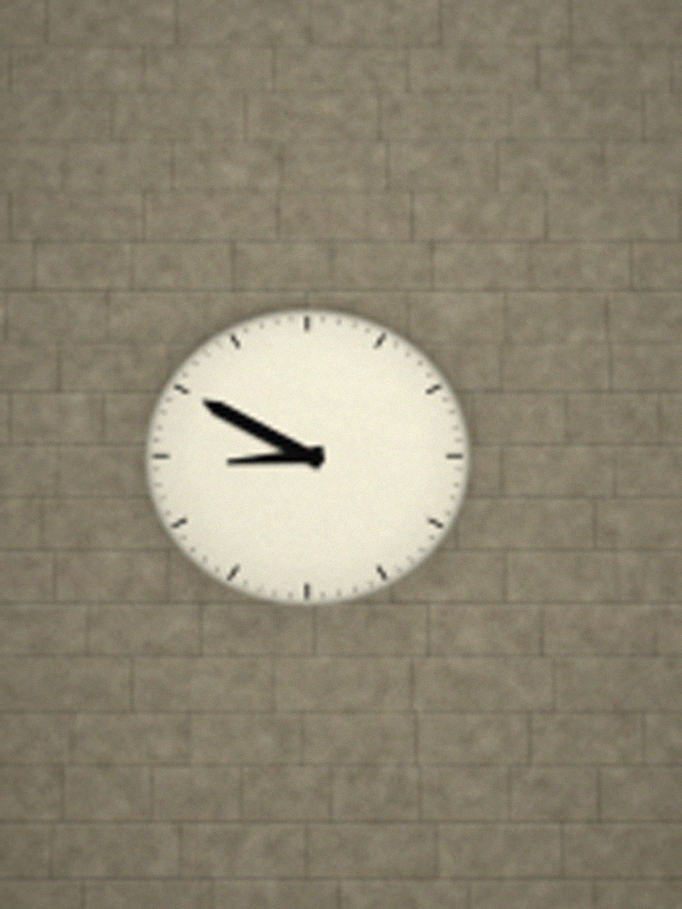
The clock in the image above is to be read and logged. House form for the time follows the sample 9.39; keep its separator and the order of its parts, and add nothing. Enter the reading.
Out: 8.50
